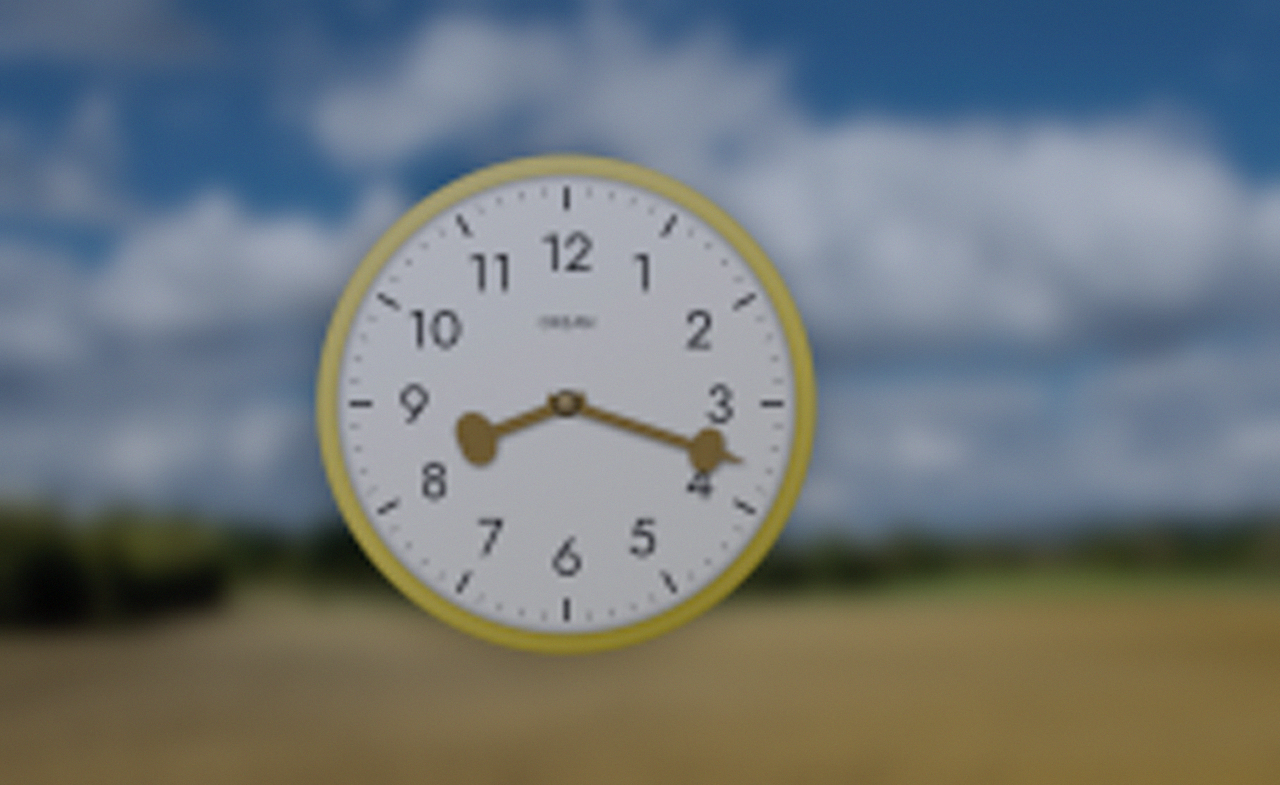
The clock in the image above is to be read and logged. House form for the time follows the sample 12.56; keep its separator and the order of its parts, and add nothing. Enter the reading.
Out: 8.18
